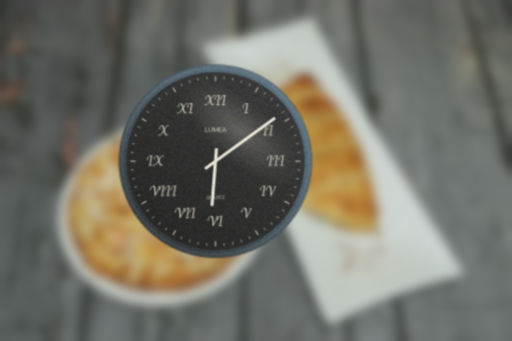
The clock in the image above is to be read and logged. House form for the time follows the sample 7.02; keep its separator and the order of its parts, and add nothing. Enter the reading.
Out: 6.09
